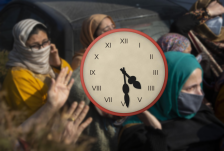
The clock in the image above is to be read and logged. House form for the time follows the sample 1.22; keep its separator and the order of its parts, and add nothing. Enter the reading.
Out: 4.29
